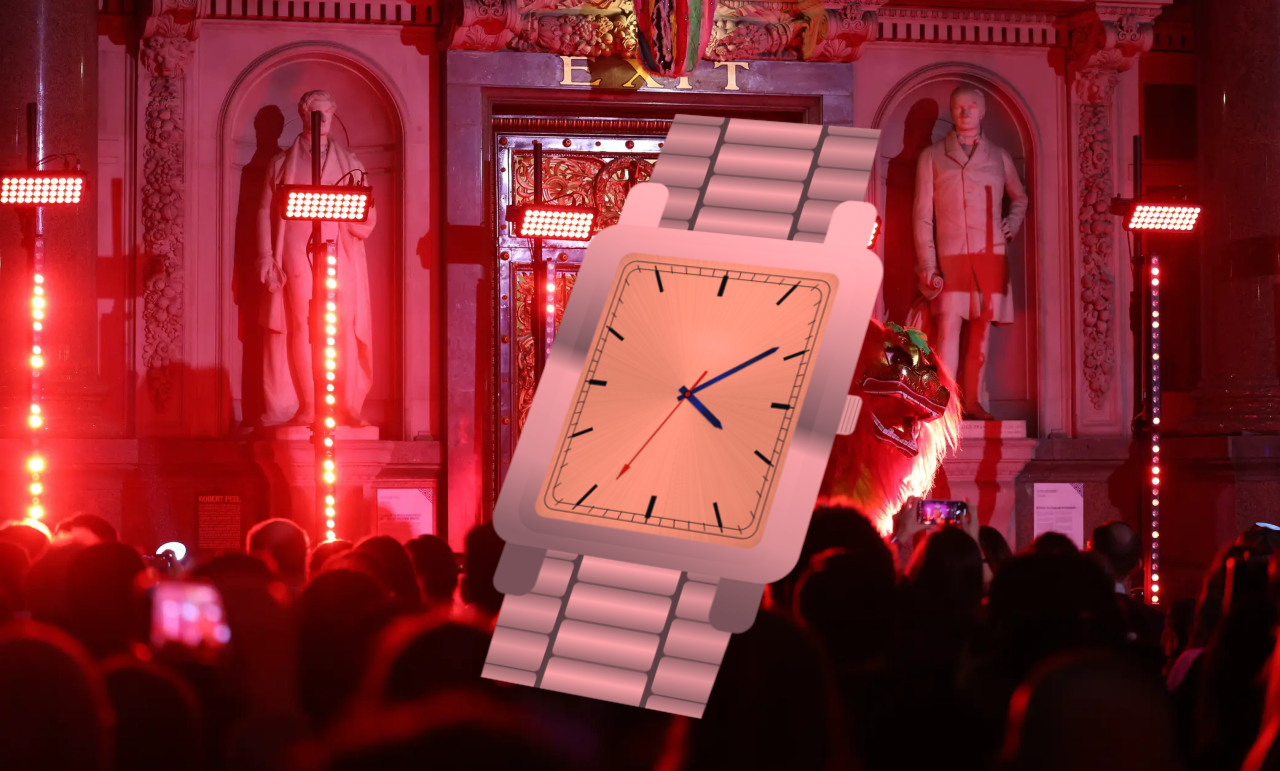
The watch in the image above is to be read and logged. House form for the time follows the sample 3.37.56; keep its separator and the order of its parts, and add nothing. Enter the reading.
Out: 4.08.34
